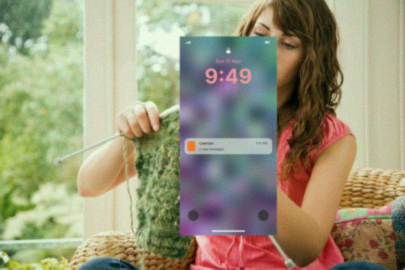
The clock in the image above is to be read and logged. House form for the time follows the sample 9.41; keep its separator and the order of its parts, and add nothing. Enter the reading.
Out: 9.49
